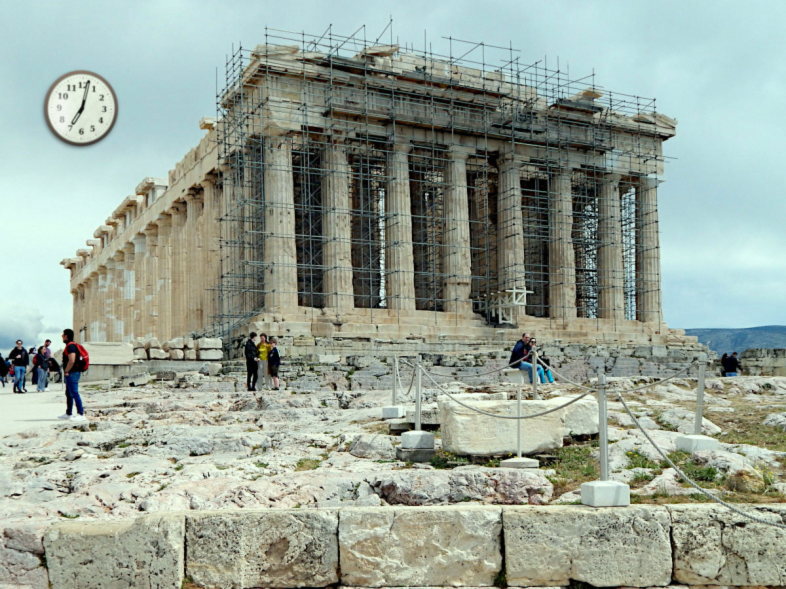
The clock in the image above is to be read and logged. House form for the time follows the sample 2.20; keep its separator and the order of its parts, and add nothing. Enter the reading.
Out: 7.02
